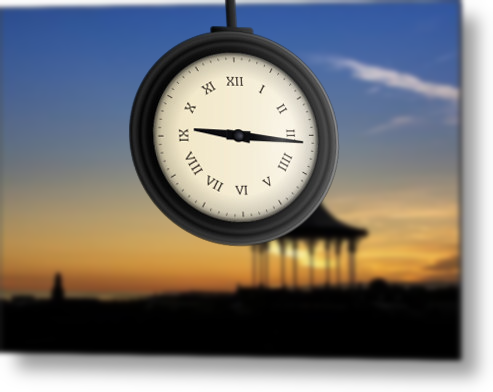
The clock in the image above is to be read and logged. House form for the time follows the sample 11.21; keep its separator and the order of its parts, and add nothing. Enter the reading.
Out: 9.16
